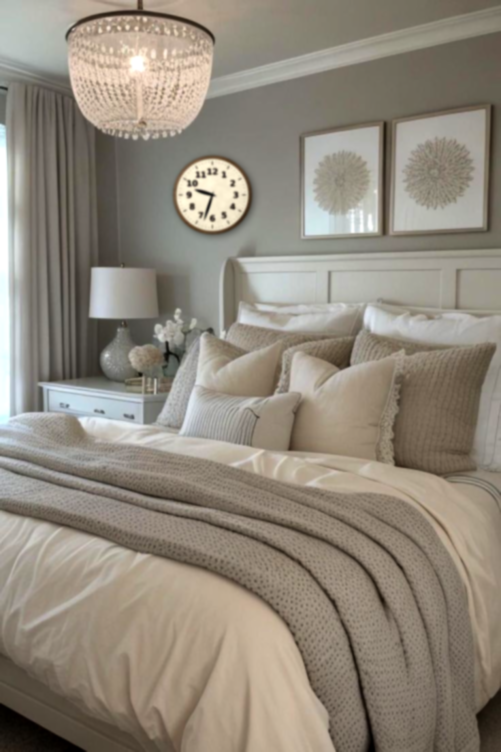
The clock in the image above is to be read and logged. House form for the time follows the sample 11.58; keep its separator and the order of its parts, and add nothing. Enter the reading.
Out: 9.33
